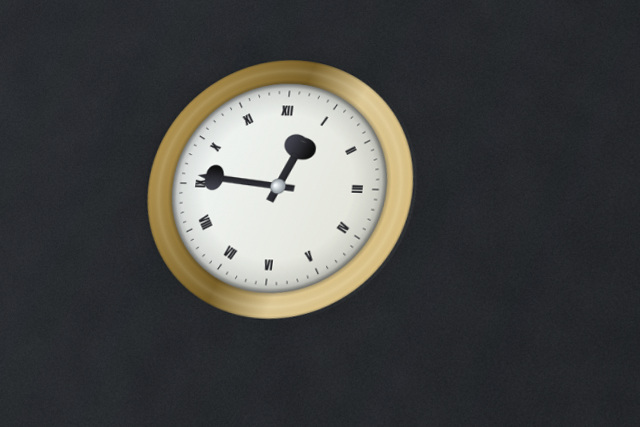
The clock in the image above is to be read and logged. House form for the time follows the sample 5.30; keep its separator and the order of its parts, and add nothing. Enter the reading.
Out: 12.46
